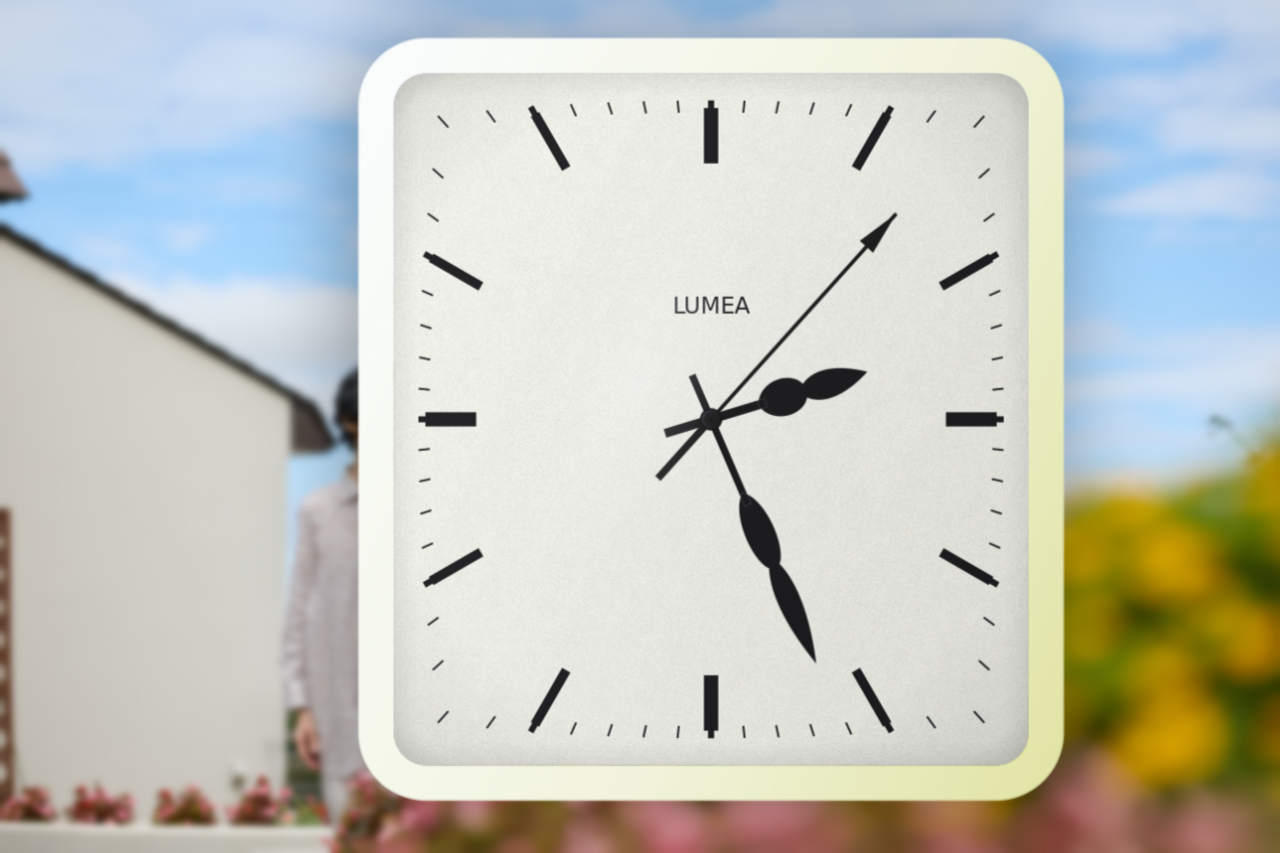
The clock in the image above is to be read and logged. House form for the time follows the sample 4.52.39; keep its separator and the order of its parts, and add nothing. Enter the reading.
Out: 2.26.07
